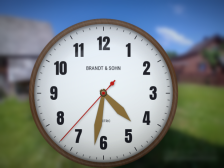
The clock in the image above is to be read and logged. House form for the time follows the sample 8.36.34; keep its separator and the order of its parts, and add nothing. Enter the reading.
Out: 4.31.37
